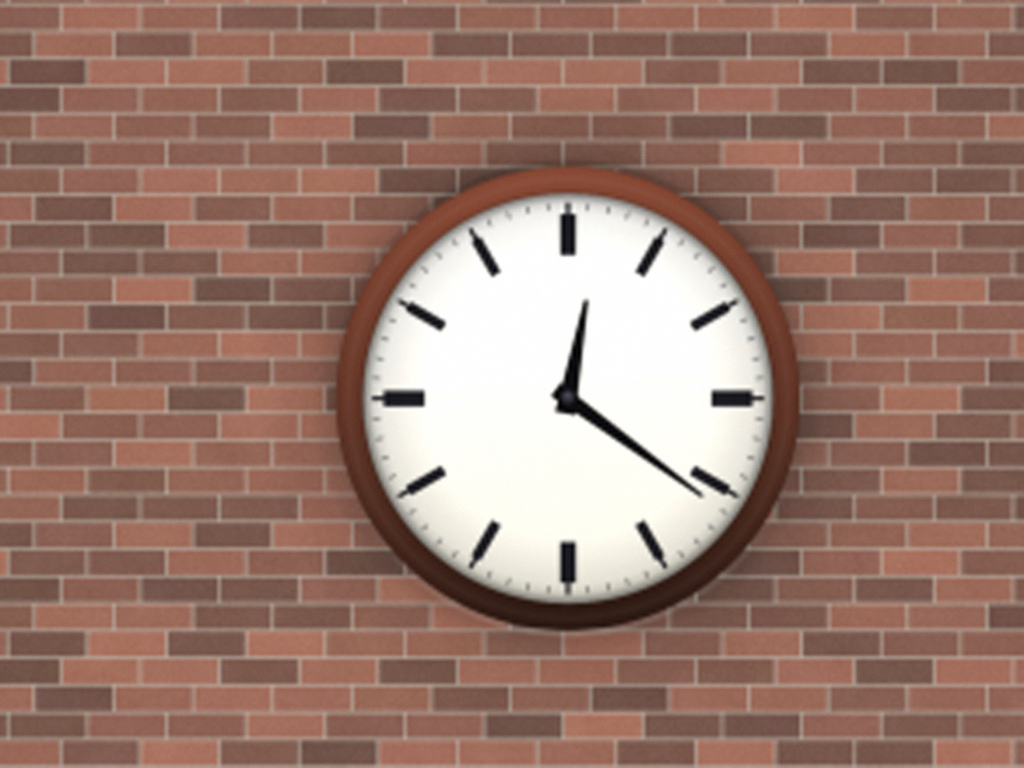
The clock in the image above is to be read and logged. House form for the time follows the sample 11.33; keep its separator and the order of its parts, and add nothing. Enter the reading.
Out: 12.21
